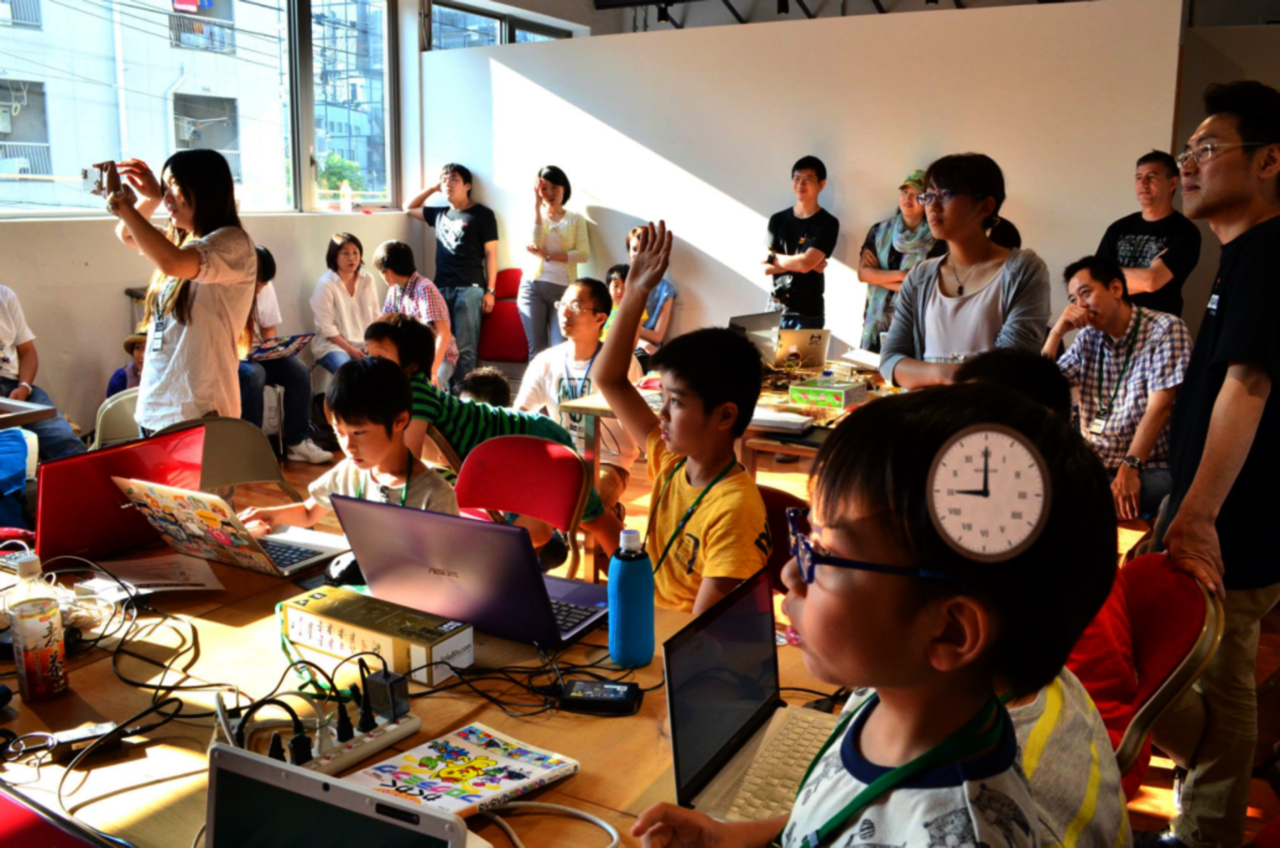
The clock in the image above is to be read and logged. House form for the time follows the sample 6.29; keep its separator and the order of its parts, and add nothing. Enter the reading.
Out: 9.00
